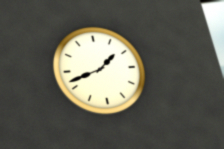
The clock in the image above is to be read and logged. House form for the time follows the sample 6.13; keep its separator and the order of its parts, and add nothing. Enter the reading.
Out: 1.42
